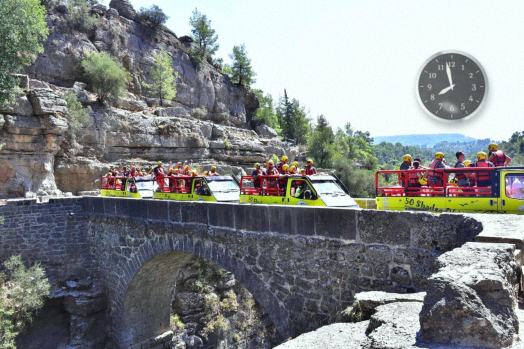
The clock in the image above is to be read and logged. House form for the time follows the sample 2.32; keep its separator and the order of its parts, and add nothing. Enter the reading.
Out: 7.58
